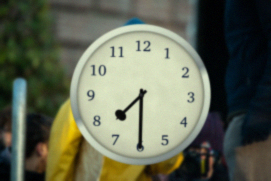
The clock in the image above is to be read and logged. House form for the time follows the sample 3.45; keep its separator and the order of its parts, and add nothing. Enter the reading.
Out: 7.30
